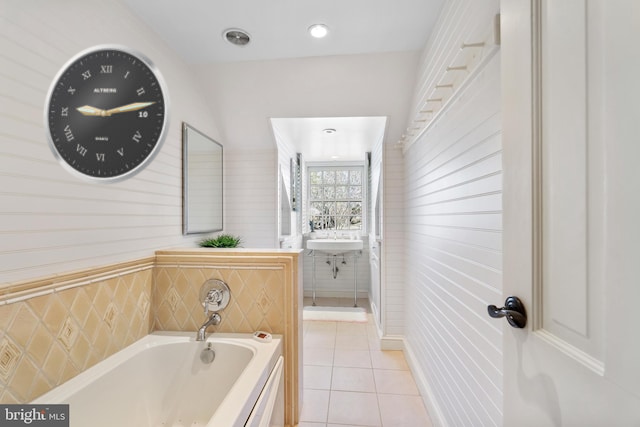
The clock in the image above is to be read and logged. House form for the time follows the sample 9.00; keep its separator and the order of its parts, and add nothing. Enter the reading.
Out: 9.13
